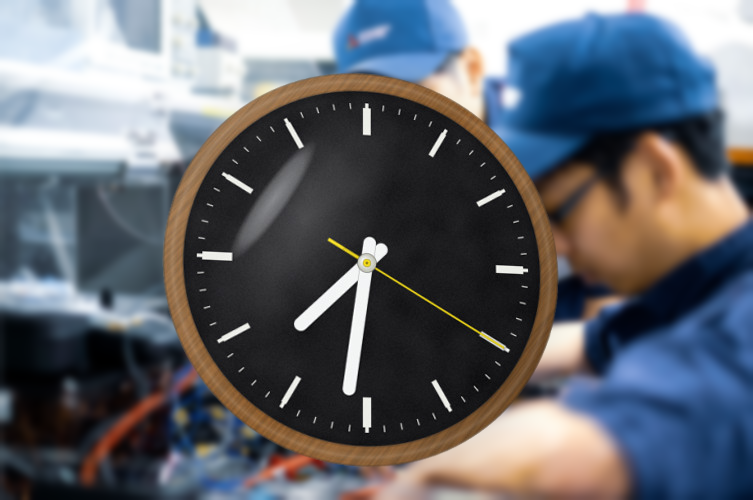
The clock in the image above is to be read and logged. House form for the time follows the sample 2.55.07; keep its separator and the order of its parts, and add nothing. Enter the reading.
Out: 7.31.20
